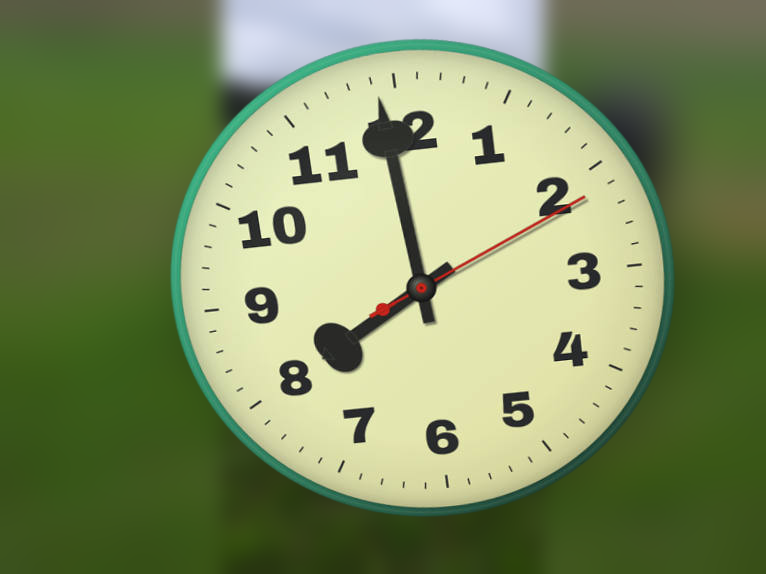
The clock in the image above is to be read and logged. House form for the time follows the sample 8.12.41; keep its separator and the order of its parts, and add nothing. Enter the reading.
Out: 7.59.11
